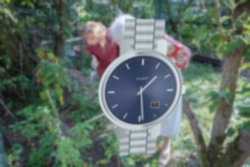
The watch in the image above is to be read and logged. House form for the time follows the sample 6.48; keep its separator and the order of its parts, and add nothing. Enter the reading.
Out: 1.29
